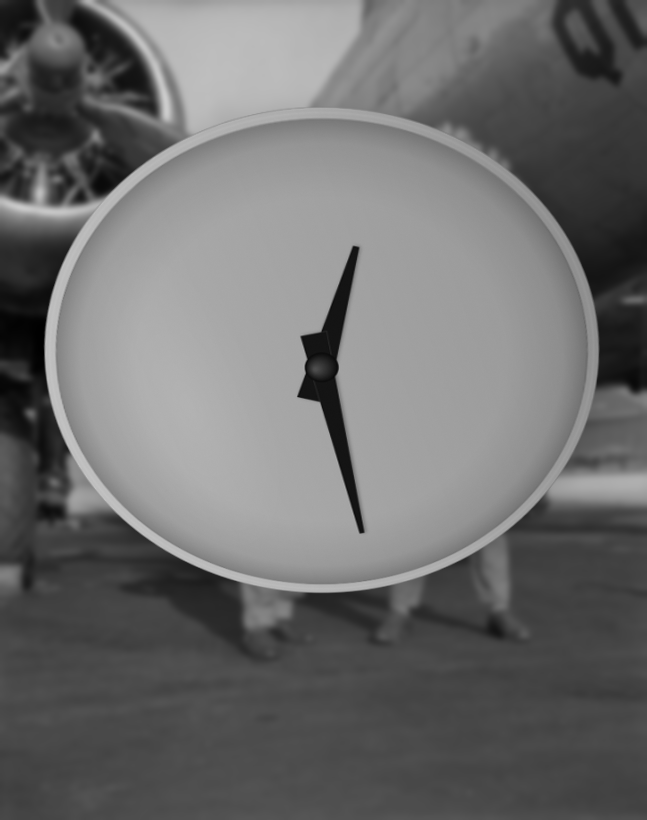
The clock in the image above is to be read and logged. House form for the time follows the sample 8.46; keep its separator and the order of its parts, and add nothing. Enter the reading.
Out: 12.28
